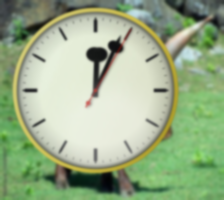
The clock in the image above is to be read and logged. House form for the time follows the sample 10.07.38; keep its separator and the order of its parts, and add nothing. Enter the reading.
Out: 12.04.05
